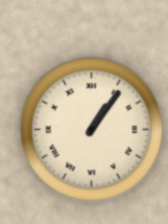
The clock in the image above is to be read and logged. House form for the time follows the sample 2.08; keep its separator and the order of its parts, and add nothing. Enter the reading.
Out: 1.06
